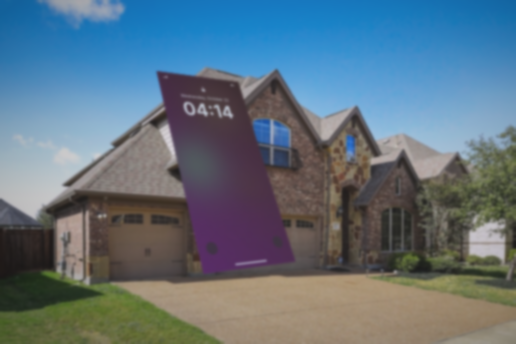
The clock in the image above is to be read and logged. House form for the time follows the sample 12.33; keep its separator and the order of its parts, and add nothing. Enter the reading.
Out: 4.14
